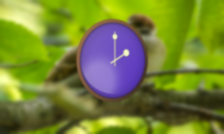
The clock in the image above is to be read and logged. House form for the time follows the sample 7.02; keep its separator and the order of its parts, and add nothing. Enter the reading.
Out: 2.00
